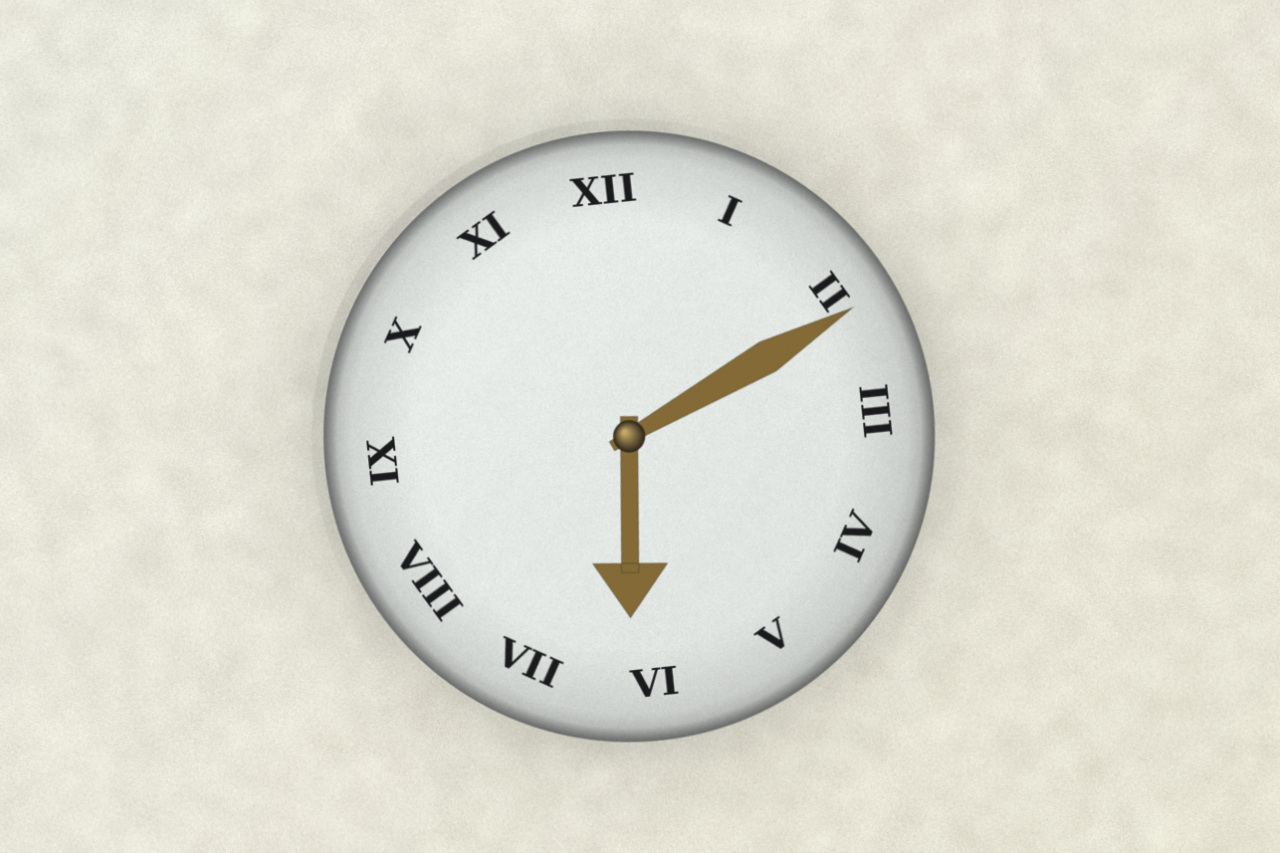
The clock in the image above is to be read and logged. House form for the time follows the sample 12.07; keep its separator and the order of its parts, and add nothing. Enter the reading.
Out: 6.11
